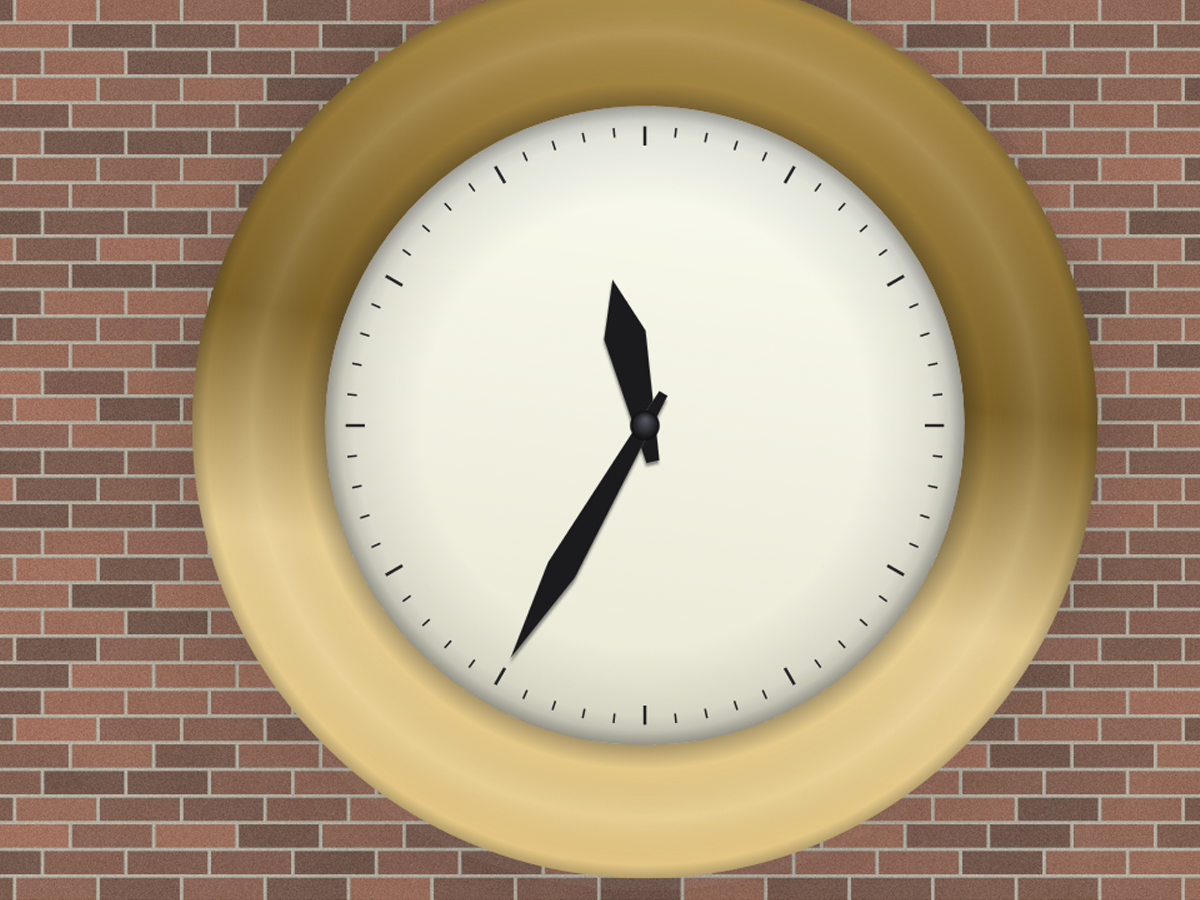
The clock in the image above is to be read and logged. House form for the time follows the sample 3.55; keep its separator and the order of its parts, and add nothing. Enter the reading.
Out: 11.35
